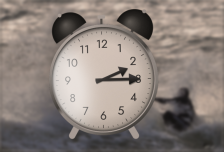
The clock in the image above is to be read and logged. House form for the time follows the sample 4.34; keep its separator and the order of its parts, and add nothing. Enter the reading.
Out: 2.15
